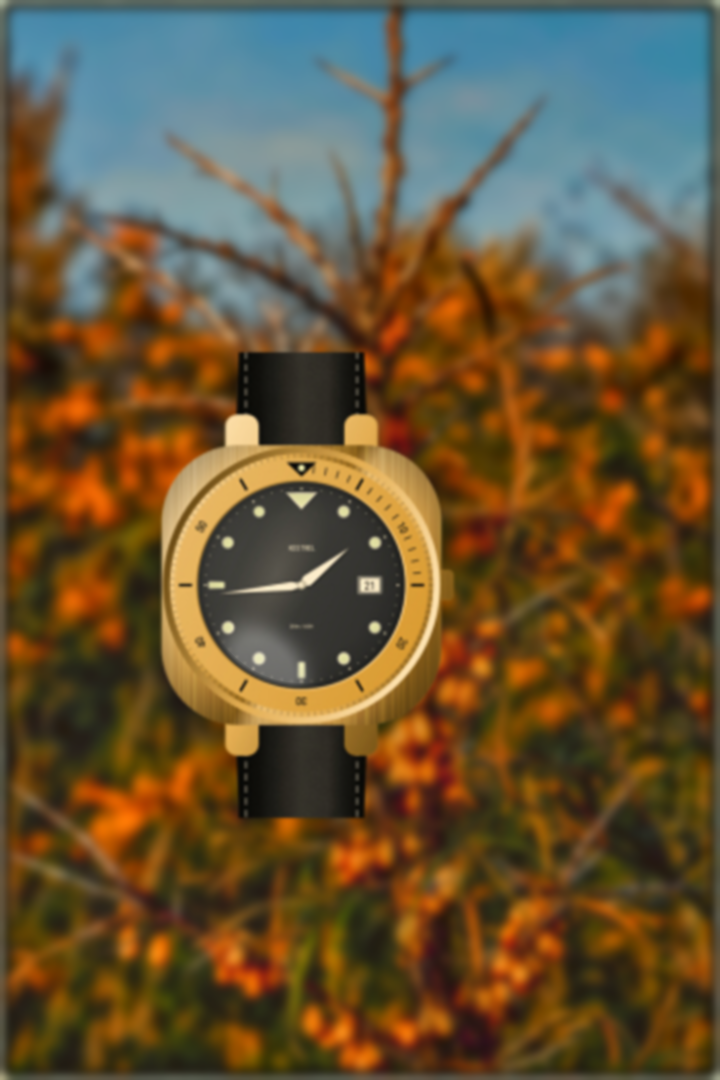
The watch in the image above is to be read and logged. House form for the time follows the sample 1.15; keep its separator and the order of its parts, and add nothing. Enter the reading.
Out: 1.44
